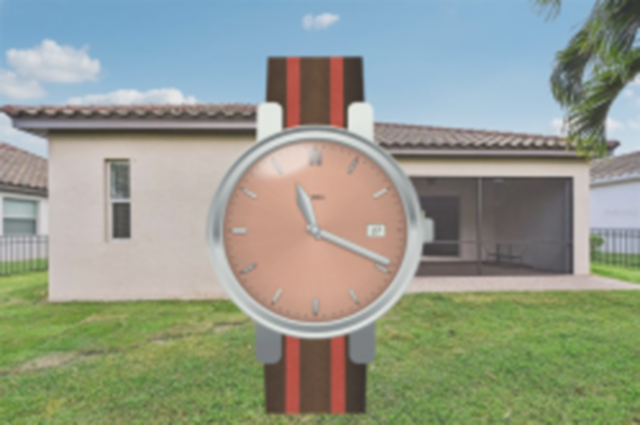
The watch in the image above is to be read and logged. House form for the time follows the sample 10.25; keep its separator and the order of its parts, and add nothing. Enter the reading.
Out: 11.19
